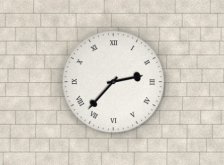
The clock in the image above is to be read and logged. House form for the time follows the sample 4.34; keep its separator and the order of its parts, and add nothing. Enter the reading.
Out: 2.37
